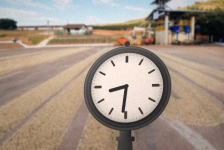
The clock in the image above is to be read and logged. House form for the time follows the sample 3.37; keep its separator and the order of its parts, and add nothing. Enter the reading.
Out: 8.31
